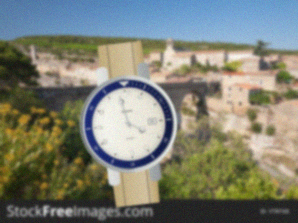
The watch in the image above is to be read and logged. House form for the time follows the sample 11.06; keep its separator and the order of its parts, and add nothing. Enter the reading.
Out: 3.58
